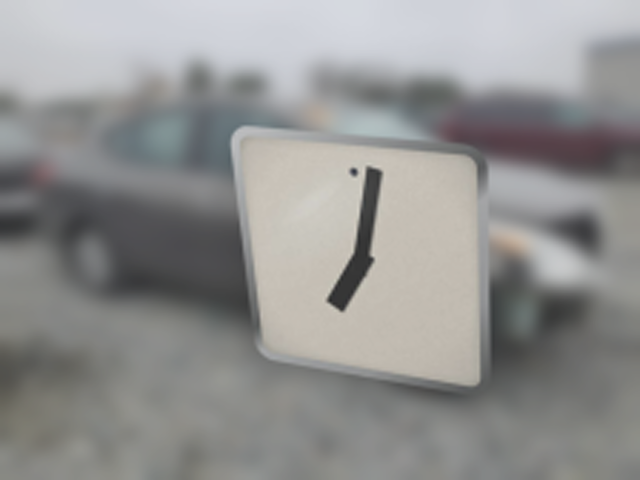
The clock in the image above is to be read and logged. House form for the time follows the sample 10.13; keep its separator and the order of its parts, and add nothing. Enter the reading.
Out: 7.02
